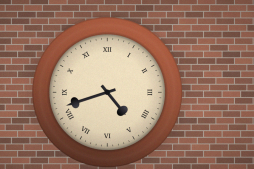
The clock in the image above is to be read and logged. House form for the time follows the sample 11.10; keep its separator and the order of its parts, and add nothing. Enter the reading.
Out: 4.42
